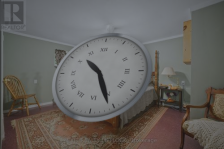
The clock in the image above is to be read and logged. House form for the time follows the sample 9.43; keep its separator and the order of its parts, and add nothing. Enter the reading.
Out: 10.26
